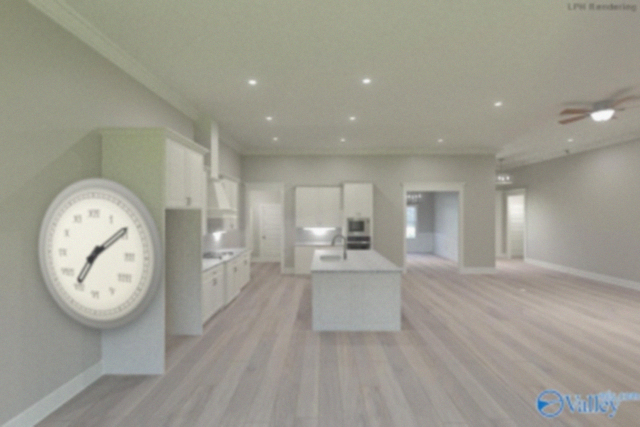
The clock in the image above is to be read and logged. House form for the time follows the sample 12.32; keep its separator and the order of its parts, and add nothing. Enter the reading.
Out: 7.09
